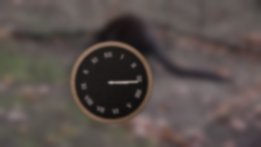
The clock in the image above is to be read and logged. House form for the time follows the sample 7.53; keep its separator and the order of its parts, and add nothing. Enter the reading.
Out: 3.16
